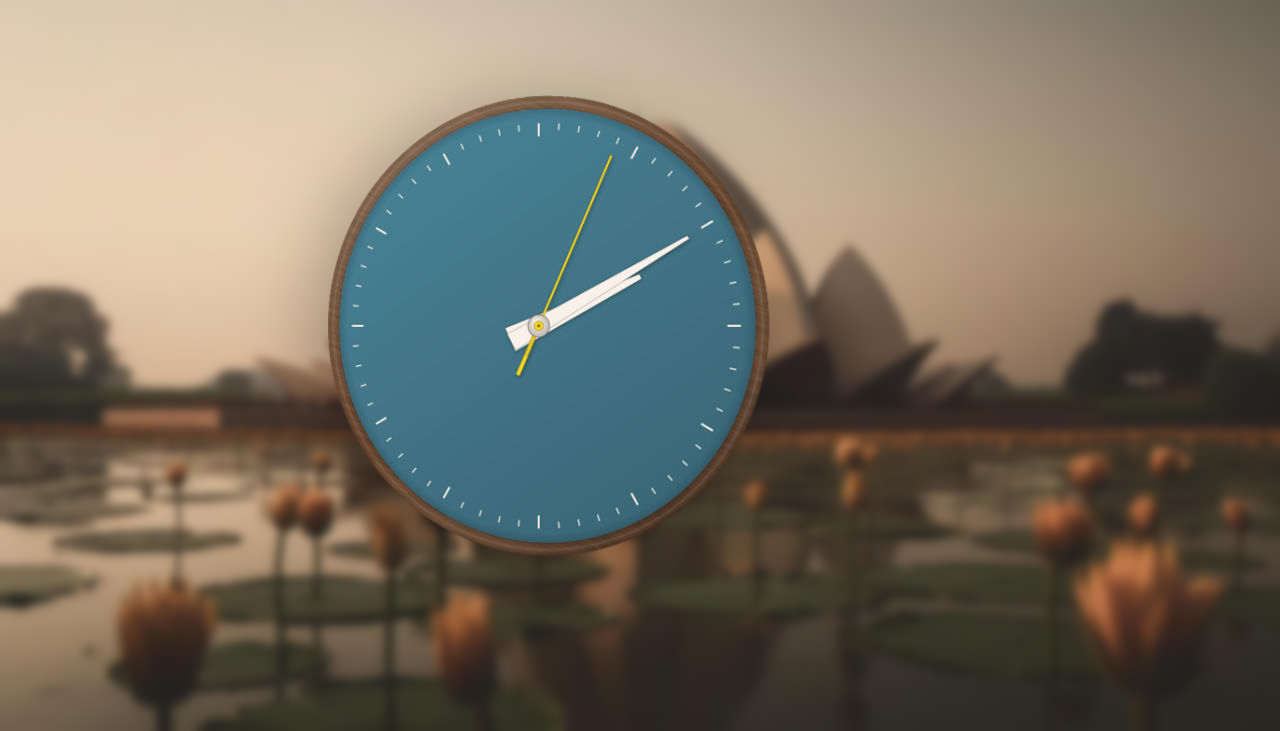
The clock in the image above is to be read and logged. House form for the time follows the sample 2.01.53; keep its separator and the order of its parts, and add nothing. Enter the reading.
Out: 2.10.04
